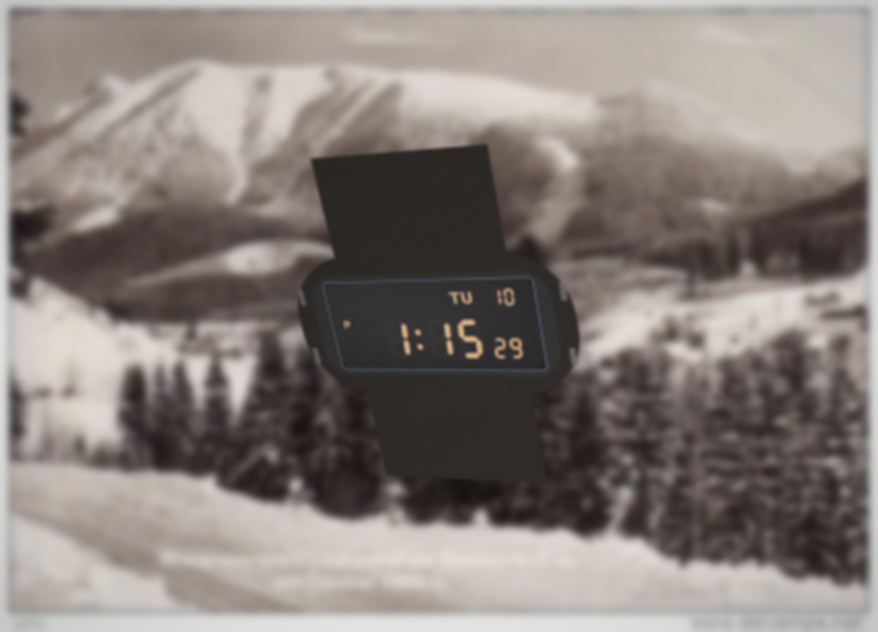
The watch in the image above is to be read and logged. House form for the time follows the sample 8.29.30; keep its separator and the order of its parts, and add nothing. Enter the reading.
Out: 1.15.29
